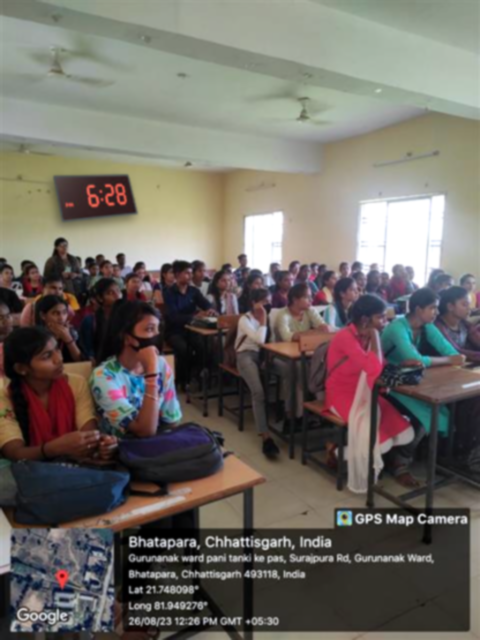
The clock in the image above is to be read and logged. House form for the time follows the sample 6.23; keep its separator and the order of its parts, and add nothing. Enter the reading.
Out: 6.28
